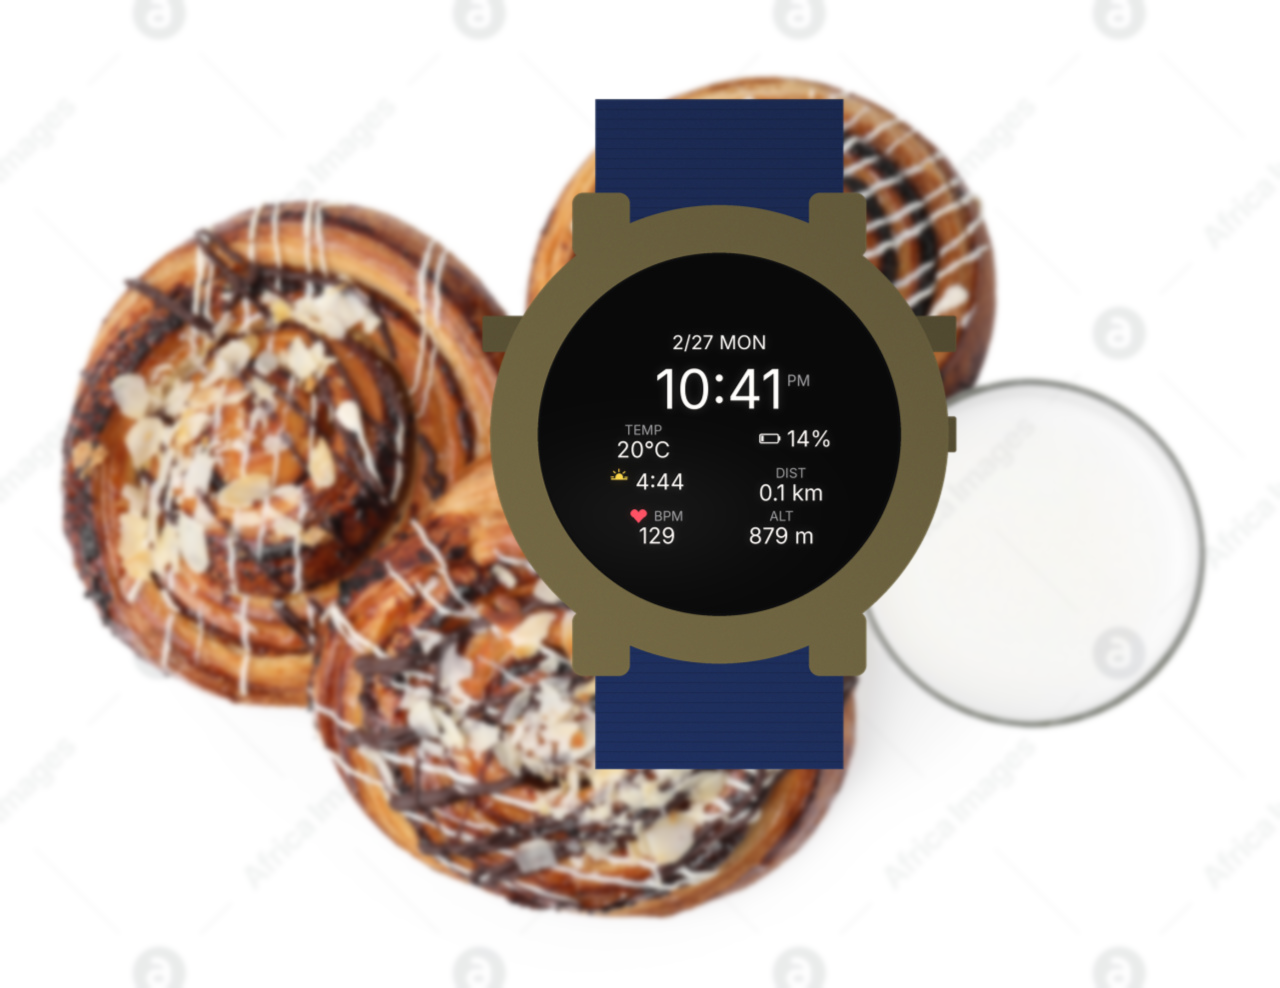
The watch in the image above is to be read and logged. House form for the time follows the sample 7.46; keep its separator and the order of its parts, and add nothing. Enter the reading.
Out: 10.41
